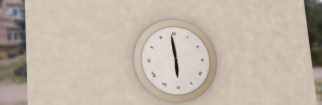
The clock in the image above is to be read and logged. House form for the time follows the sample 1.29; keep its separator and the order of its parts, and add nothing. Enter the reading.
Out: 5.59
